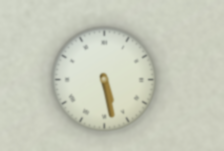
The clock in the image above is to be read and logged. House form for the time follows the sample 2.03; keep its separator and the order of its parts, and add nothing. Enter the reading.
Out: 5.28
